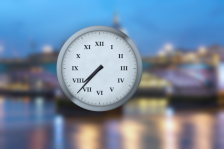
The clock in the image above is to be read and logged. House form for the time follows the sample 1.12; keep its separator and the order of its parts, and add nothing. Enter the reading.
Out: 7.37
